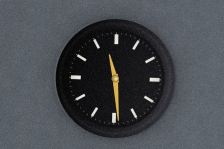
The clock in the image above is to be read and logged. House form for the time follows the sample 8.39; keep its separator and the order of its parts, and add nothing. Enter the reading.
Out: 11.29
